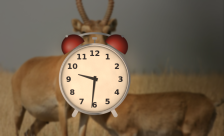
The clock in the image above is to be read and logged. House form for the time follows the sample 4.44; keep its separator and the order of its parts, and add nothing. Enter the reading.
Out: 9.31
